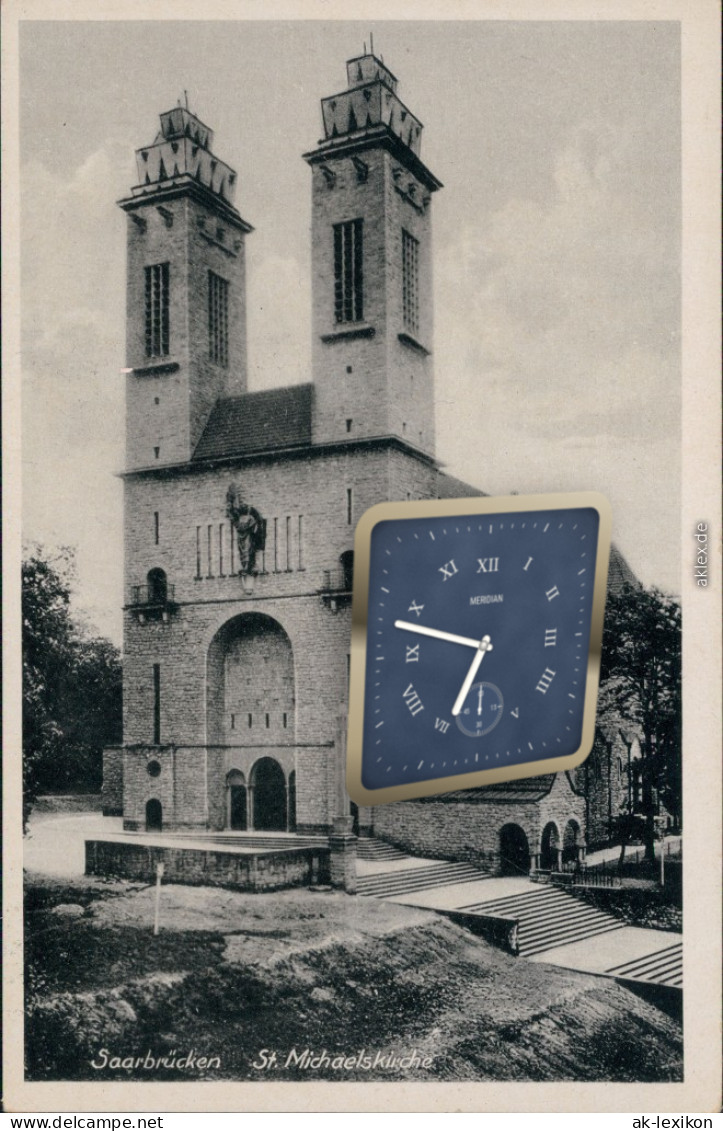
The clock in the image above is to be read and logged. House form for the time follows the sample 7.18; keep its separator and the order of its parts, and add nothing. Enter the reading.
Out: 6.48
